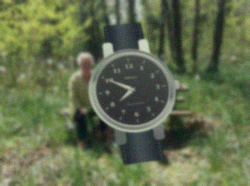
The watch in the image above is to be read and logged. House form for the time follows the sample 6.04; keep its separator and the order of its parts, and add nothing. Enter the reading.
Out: 7.50
